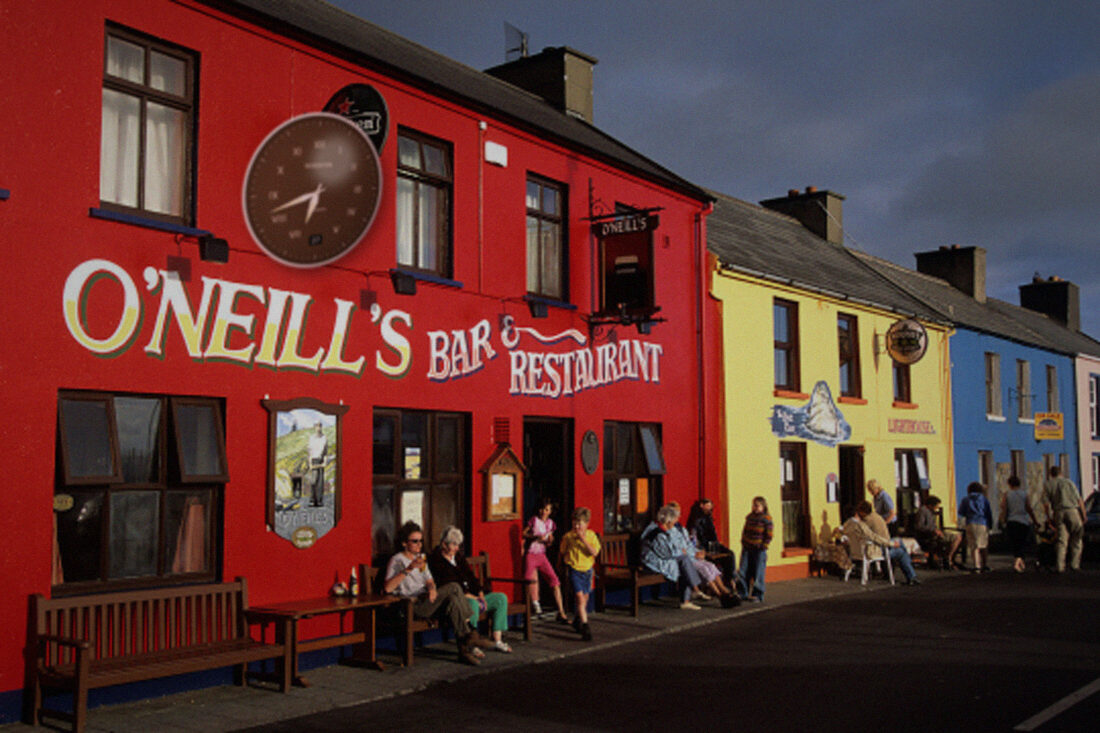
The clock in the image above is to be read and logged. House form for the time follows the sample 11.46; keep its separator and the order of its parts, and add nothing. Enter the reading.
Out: 6.42
